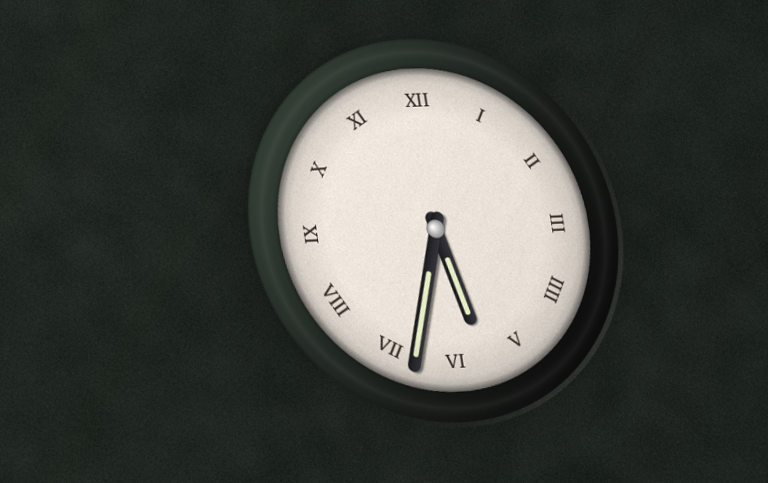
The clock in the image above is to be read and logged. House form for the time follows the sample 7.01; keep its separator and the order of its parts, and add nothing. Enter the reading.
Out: 5.33
